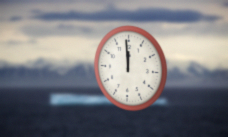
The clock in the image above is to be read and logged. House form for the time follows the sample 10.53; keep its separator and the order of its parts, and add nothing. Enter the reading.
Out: 11.59
